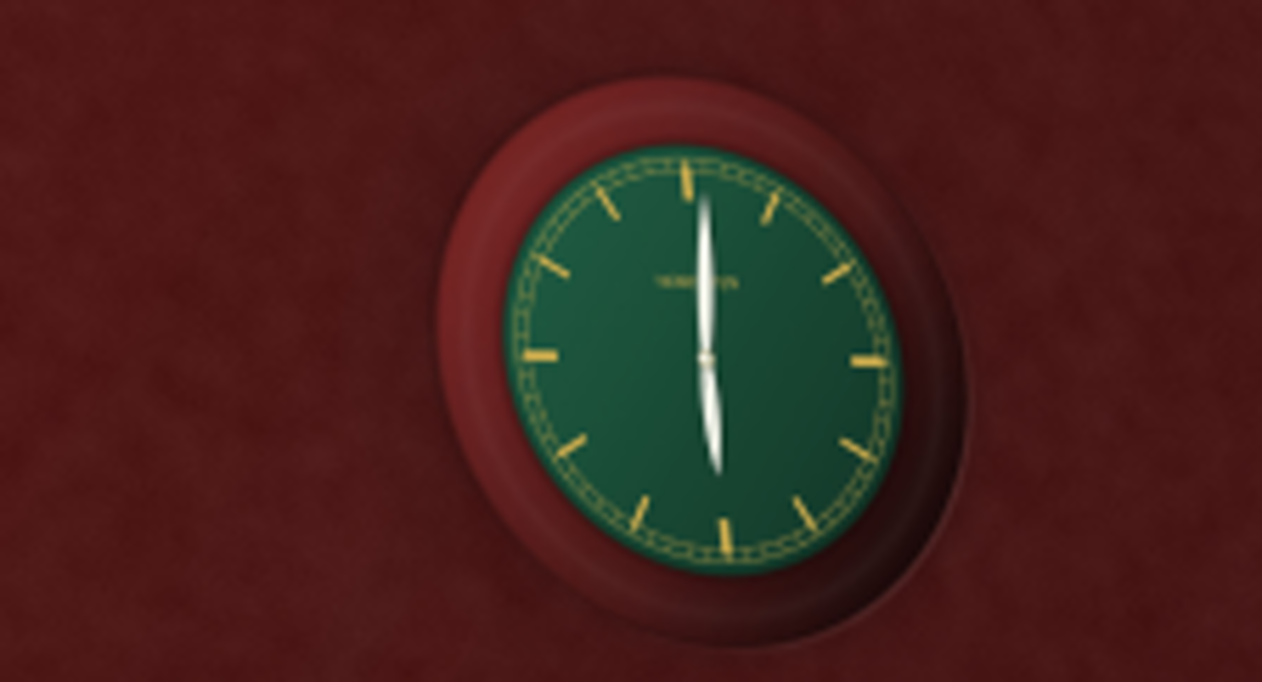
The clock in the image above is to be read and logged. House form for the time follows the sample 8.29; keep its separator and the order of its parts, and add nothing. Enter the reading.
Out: 6.01
